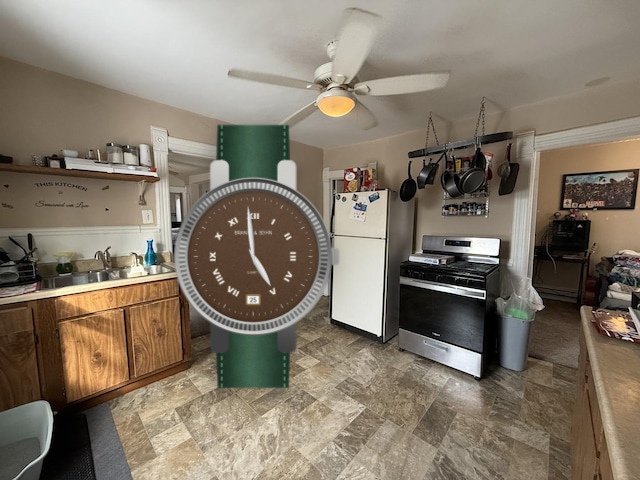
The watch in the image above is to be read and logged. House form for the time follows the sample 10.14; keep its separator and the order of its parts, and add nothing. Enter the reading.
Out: 4.59
